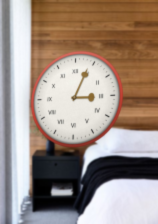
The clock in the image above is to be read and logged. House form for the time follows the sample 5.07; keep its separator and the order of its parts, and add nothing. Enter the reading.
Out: 3.04
